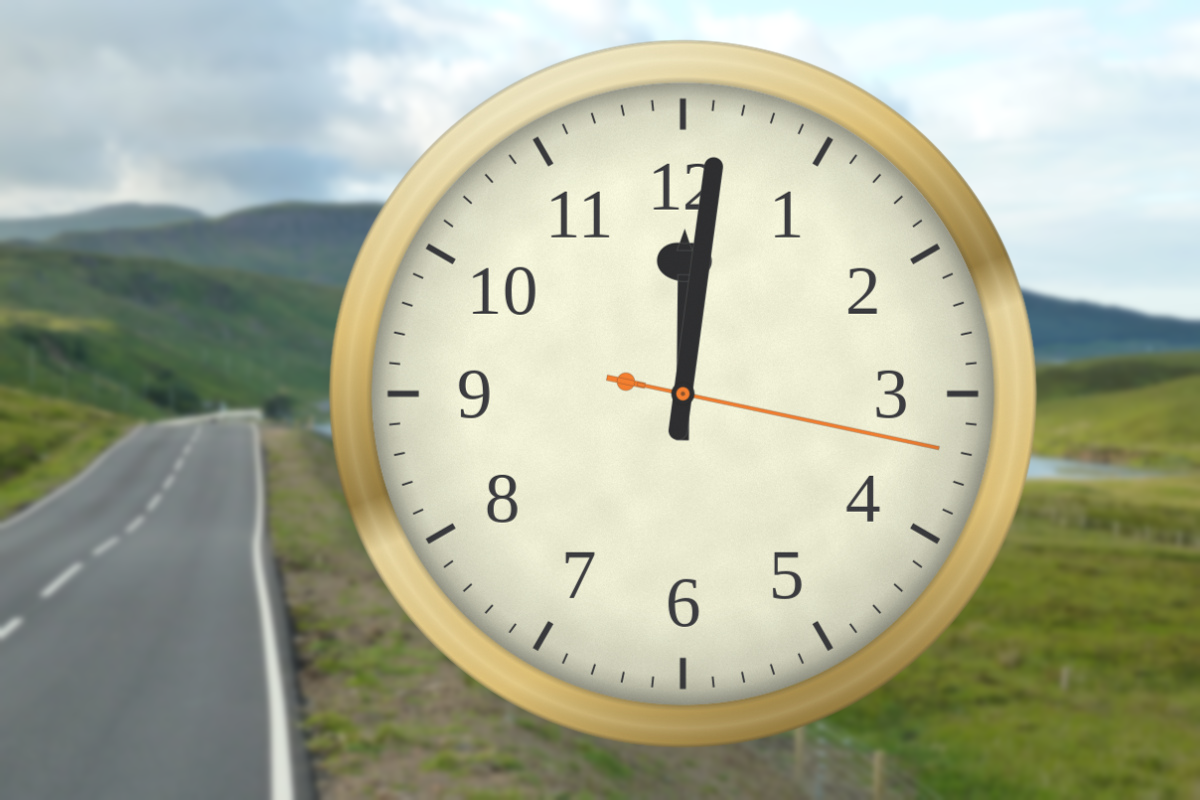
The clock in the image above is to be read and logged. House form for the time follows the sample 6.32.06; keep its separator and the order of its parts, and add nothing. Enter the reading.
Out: 12.01.17
